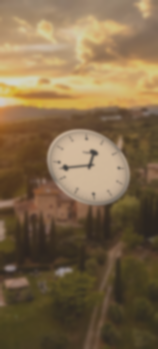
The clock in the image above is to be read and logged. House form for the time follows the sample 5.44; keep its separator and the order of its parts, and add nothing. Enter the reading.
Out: 12.43
